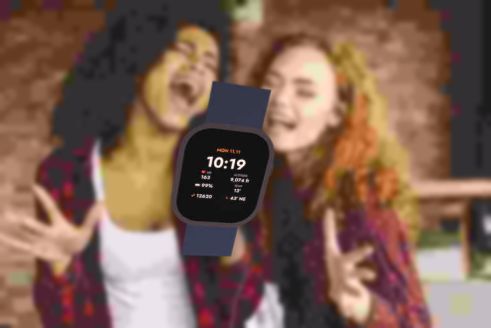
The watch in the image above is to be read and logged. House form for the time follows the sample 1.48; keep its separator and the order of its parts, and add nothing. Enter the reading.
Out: 10.19
